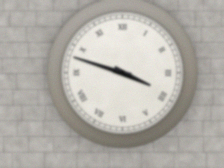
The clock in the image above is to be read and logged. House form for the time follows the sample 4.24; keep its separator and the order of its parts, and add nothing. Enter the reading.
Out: 3.48
